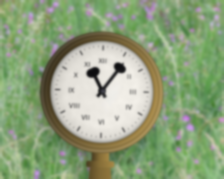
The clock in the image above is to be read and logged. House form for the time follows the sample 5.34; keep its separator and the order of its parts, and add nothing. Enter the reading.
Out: 11.06
